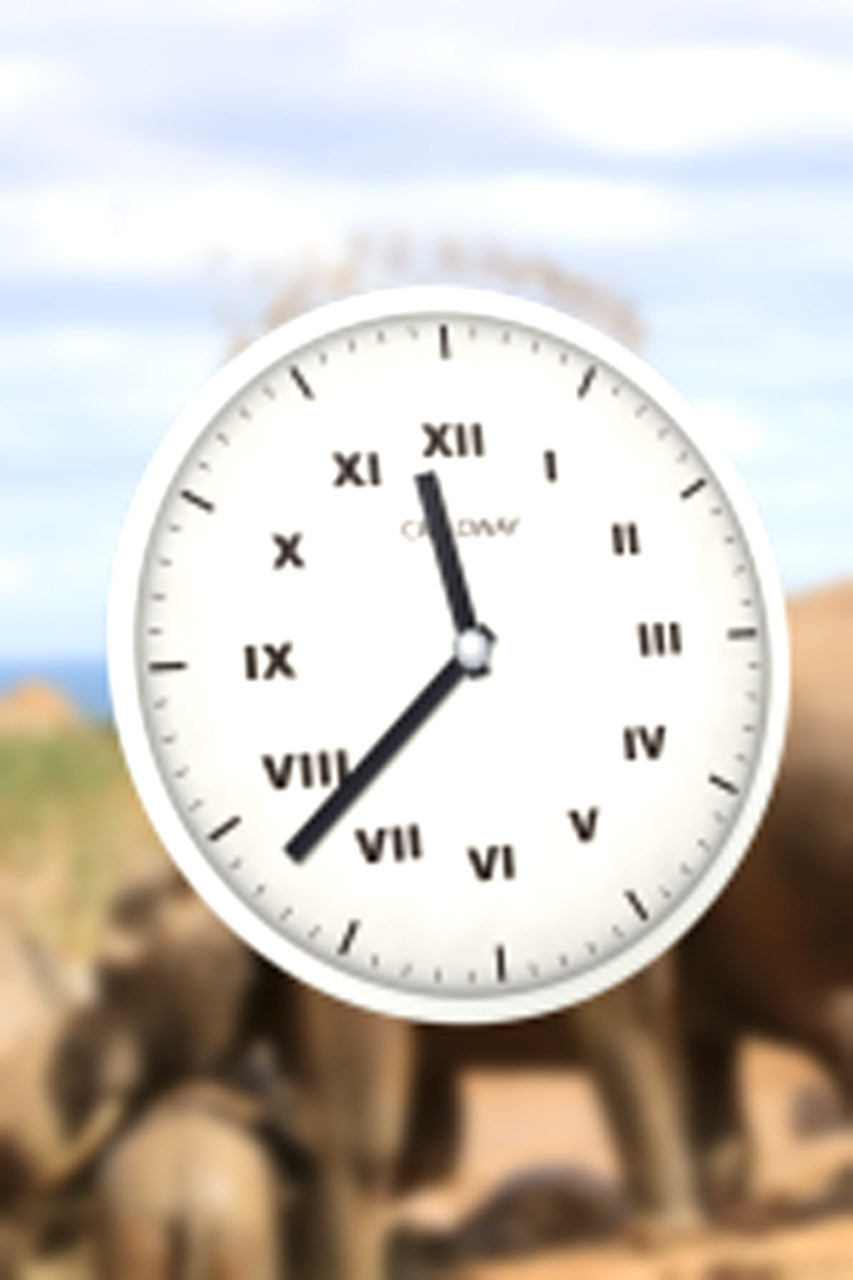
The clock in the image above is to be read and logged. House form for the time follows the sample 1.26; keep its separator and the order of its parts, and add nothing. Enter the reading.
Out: 11.38
